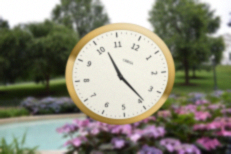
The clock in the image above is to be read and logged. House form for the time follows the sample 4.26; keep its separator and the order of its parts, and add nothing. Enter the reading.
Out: 10.19
